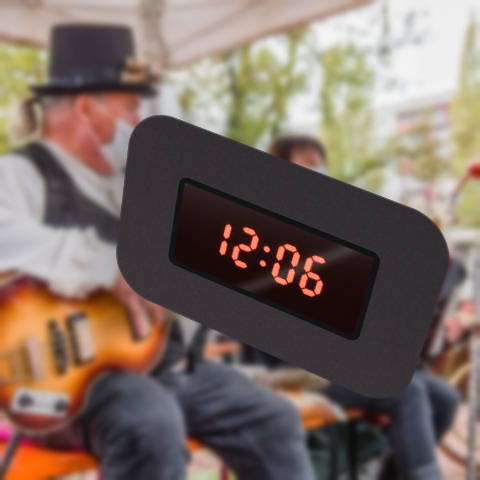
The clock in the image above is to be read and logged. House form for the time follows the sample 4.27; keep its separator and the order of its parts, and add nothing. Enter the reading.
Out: 12.06
